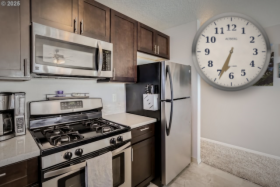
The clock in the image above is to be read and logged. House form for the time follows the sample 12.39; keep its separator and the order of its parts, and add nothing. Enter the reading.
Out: 6.34
